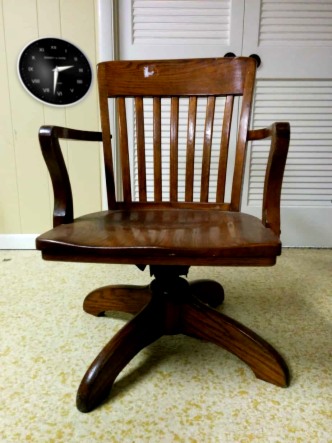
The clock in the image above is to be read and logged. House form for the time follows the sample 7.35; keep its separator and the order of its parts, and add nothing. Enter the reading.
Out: 2.32
